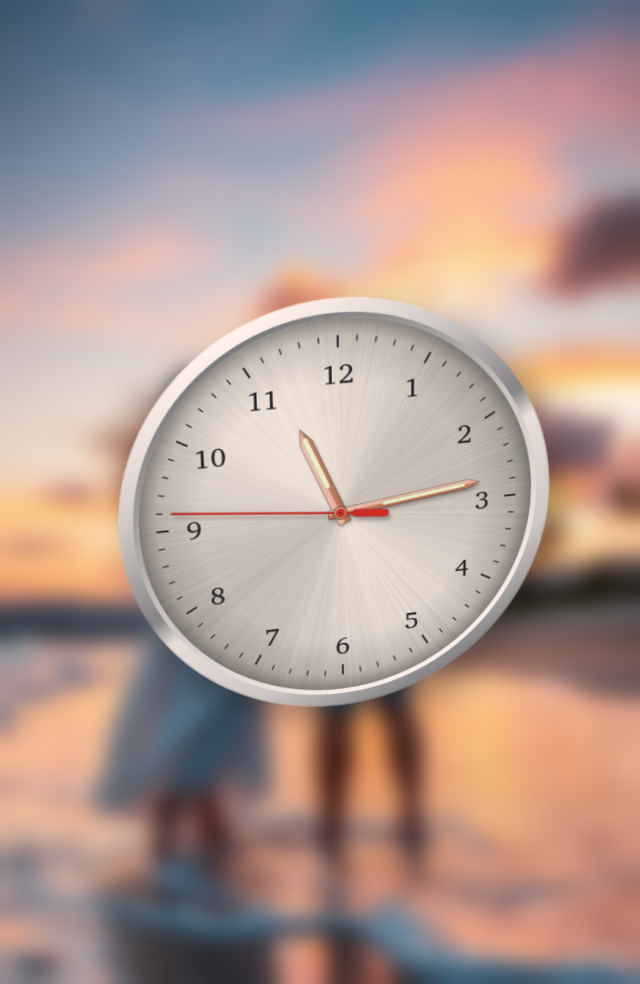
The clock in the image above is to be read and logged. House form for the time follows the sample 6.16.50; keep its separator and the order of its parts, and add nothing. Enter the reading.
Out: 11.13.46
